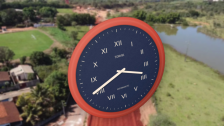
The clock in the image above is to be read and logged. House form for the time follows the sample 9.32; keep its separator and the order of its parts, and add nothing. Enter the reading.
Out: 3.41
